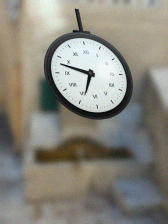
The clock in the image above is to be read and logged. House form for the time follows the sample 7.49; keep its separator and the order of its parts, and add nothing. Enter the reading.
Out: 6.48
